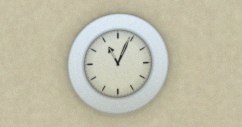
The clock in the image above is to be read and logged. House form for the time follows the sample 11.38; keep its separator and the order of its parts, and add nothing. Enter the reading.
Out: 11.04
